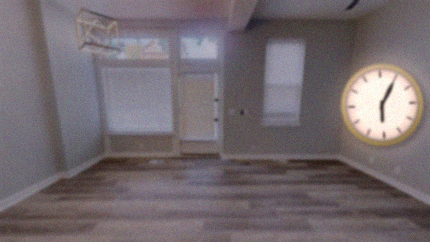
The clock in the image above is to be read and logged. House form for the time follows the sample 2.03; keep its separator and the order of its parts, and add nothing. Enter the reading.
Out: 6.05
